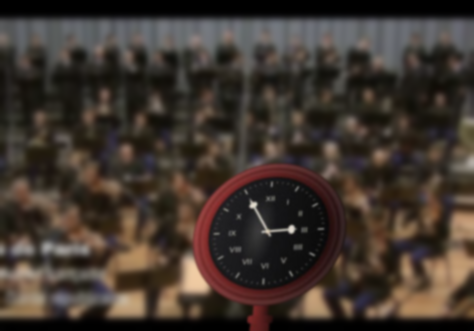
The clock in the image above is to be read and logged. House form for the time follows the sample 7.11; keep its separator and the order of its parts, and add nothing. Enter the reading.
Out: 2.55
